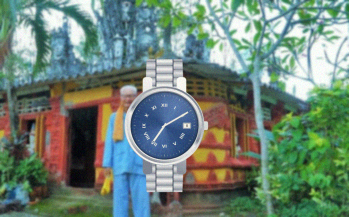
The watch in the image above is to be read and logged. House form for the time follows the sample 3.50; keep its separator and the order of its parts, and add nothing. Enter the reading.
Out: 7.10
